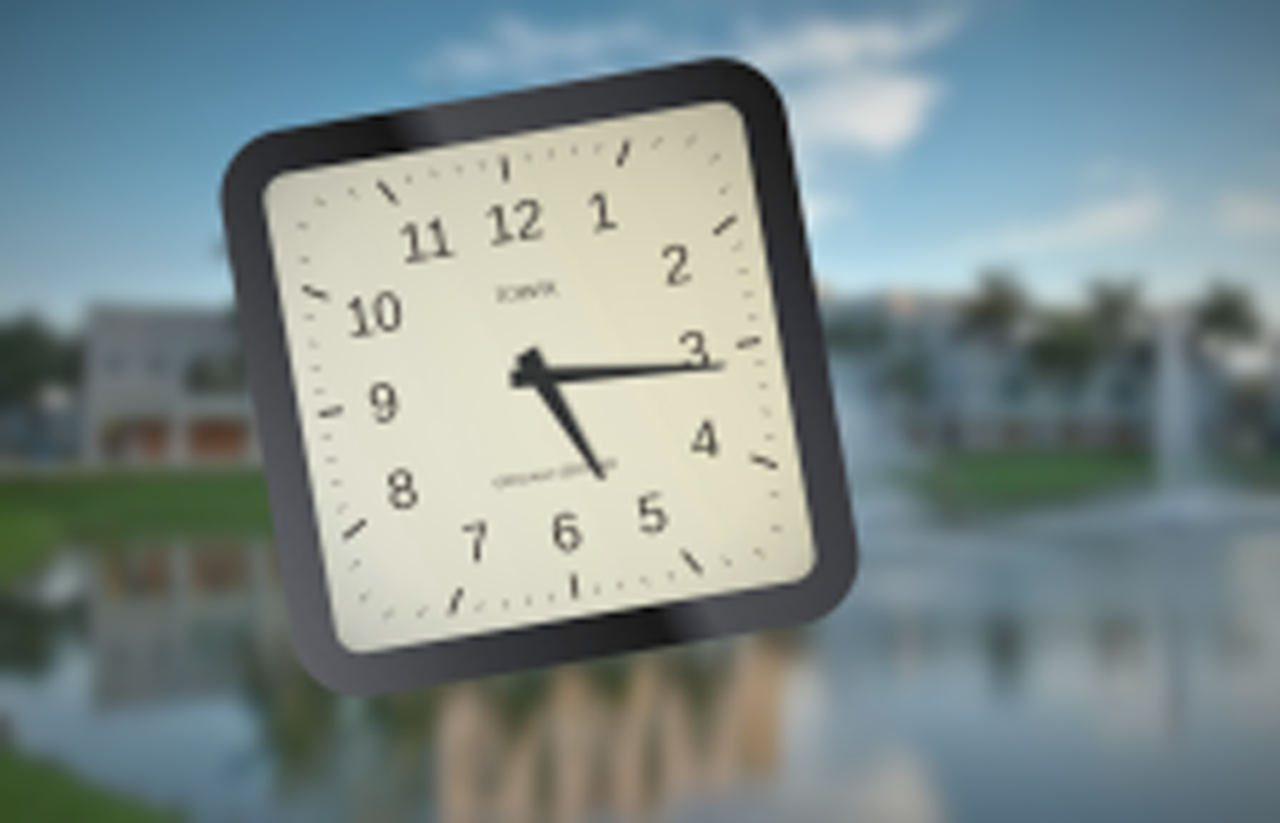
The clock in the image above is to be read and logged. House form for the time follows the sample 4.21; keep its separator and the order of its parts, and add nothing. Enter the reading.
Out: 5.16
